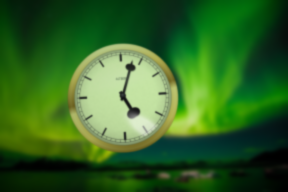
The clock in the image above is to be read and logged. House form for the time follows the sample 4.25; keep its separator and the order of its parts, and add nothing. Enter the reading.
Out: 5.03
